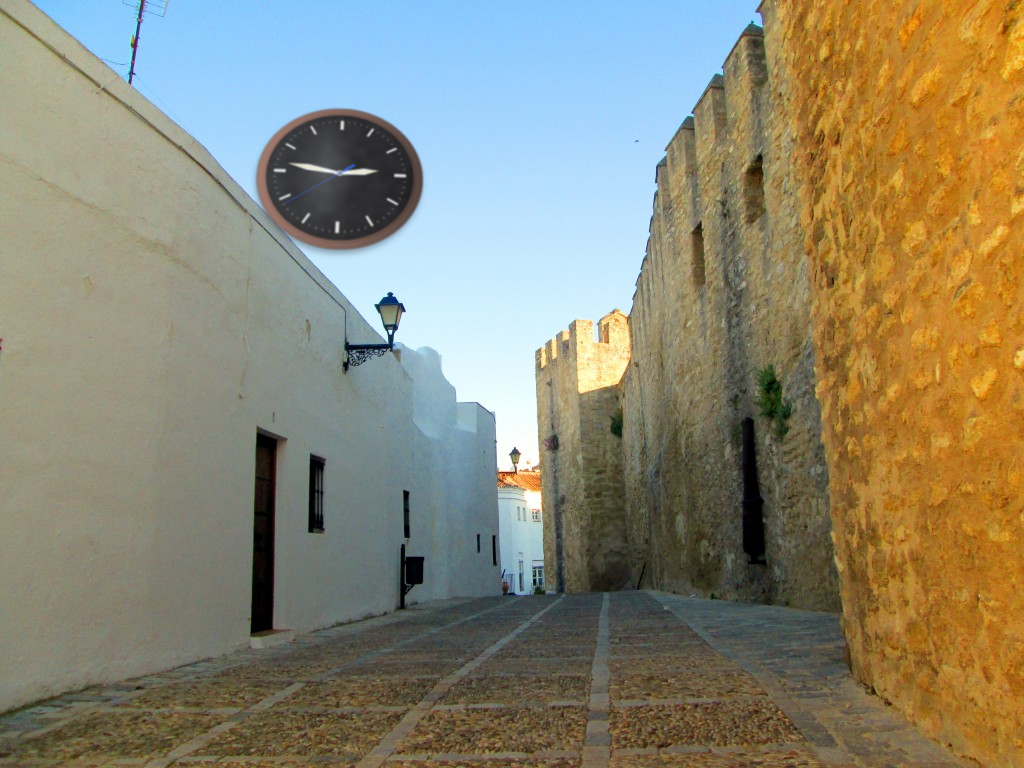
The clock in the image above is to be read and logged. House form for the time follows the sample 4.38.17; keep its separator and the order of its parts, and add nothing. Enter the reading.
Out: 2.46.39
